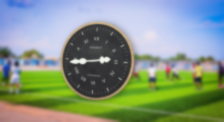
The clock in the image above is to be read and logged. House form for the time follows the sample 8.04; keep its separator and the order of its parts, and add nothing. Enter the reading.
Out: 2.44
